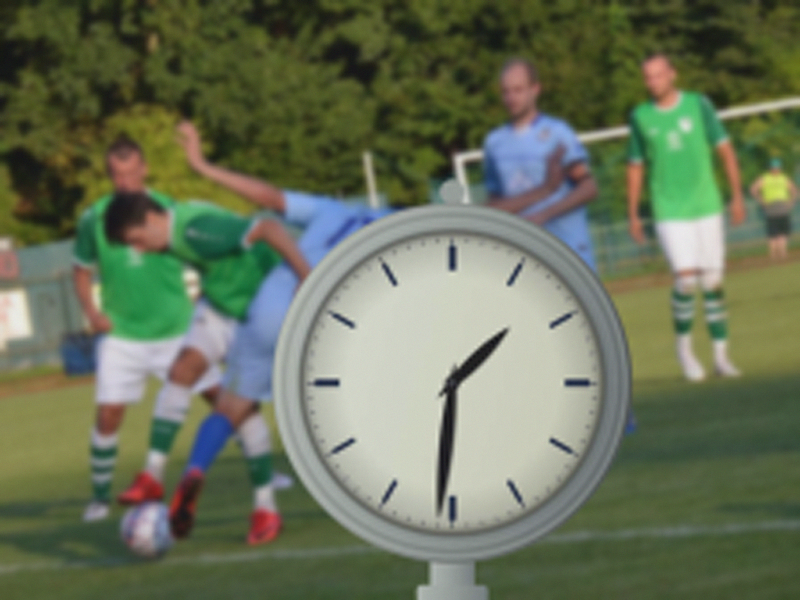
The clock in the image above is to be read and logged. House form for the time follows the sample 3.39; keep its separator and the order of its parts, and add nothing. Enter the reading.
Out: 1.31
